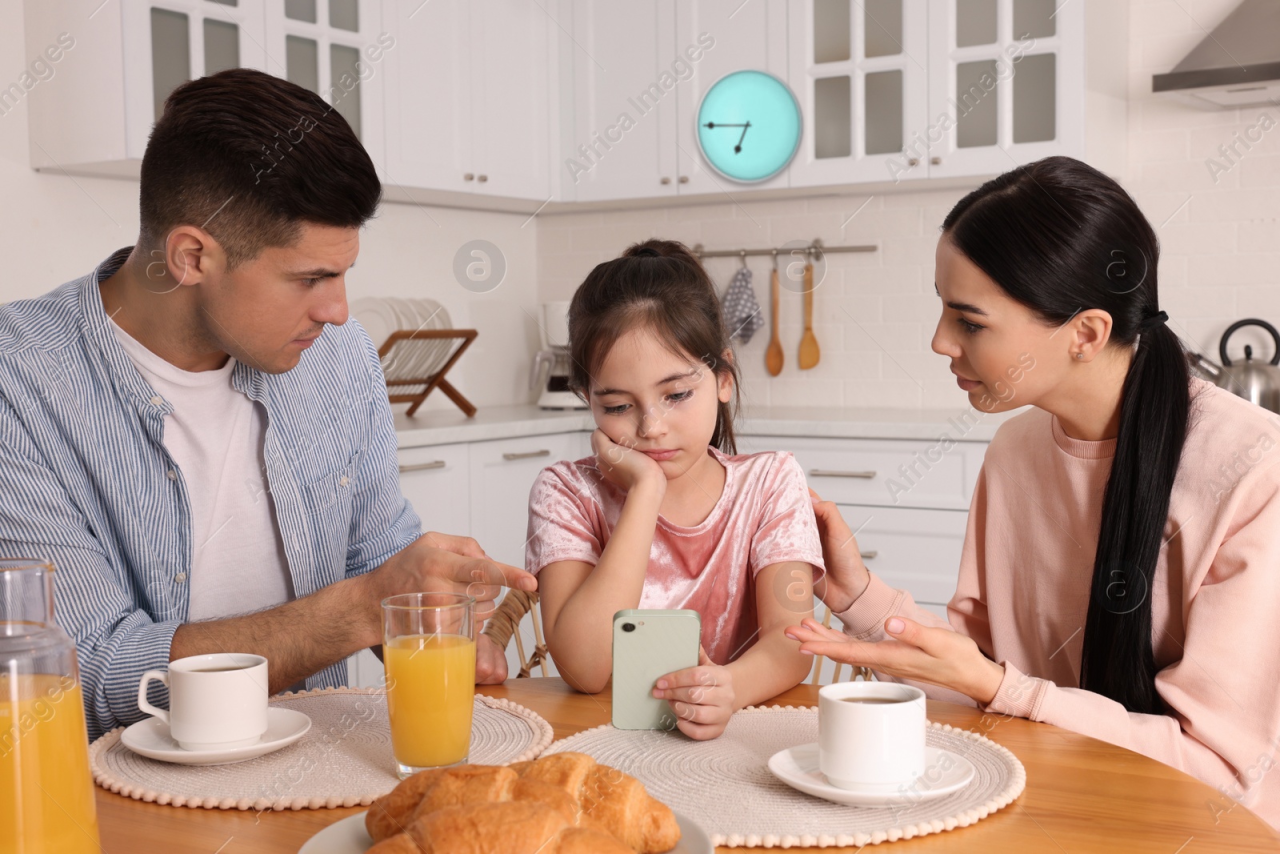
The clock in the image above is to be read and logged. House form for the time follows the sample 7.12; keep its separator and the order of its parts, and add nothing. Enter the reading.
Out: 6.45
